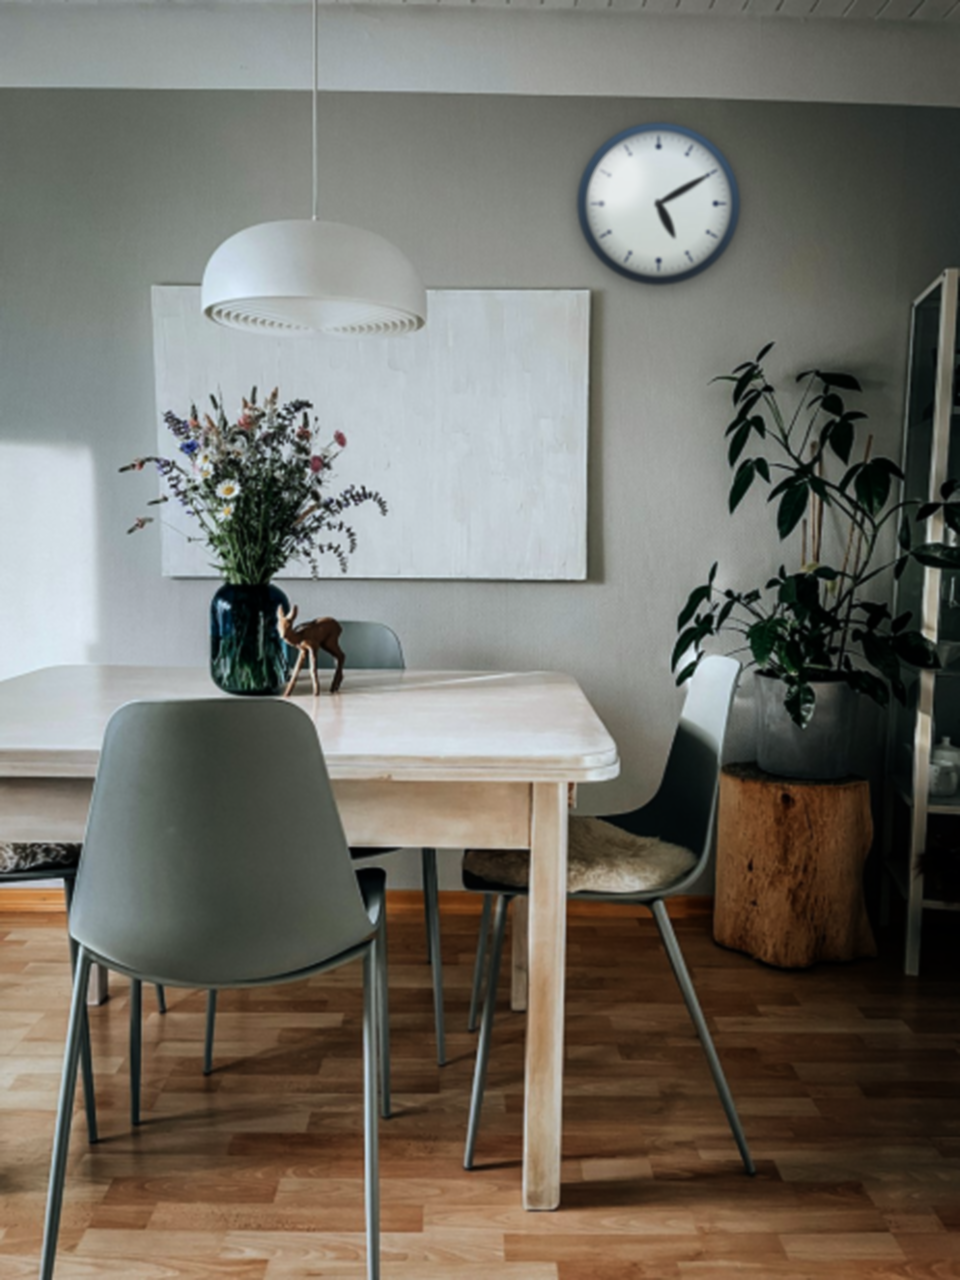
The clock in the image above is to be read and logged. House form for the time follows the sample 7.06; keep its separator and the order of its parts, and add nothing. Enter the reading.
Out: 5.10
